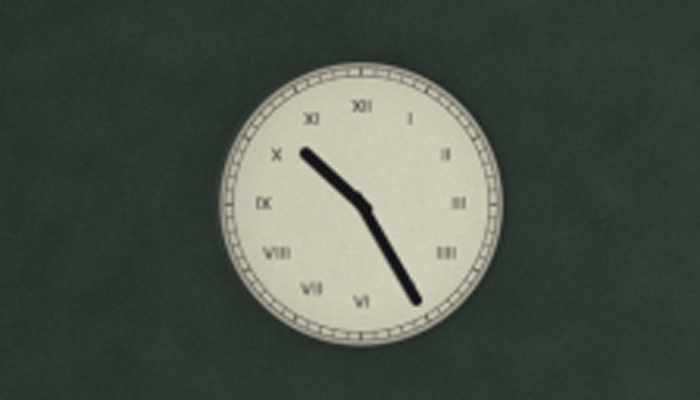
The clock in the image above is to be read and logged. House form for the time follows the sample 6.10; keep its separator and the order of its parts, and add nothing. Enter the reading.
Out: 10.25
